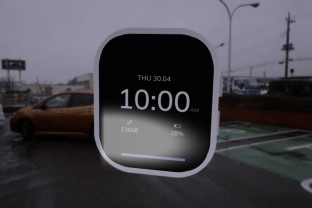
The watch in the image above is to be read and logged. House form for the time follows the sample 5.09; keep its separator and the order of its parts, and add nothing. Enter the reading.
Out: 10.00
